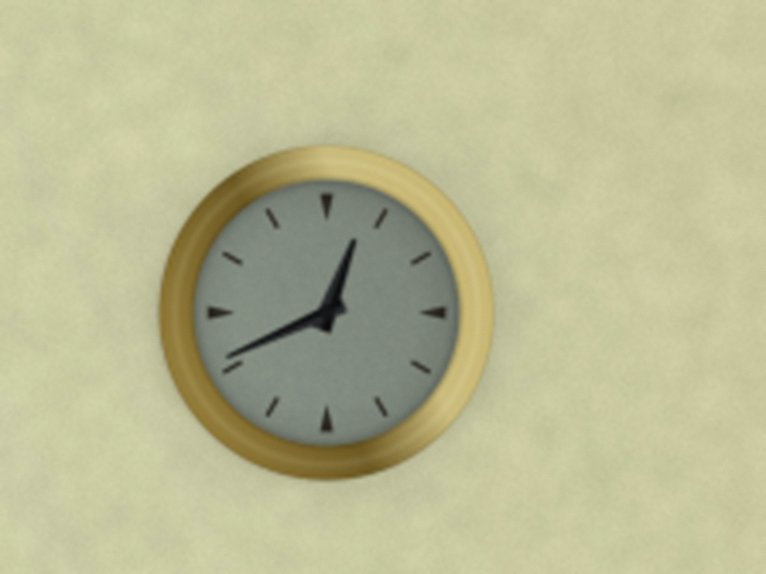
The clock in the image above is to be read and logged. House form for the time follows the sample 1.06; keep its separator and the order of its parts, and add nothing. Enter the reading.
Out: 12.41
